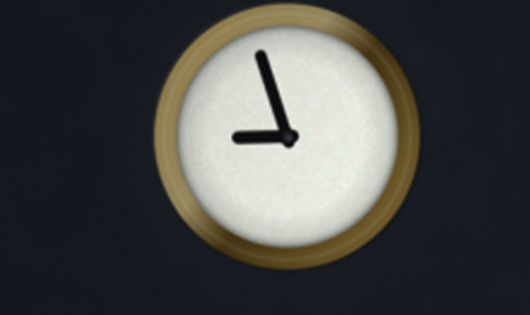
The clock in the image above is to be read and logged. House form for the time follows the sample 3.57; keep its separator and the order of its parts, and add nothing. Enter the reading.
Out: 8.57
